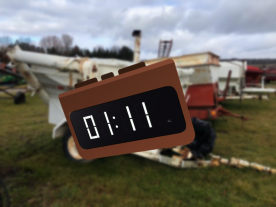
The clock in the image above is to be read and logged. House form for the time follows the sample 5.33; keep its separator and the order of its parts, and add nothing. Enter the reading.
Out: 1.11
